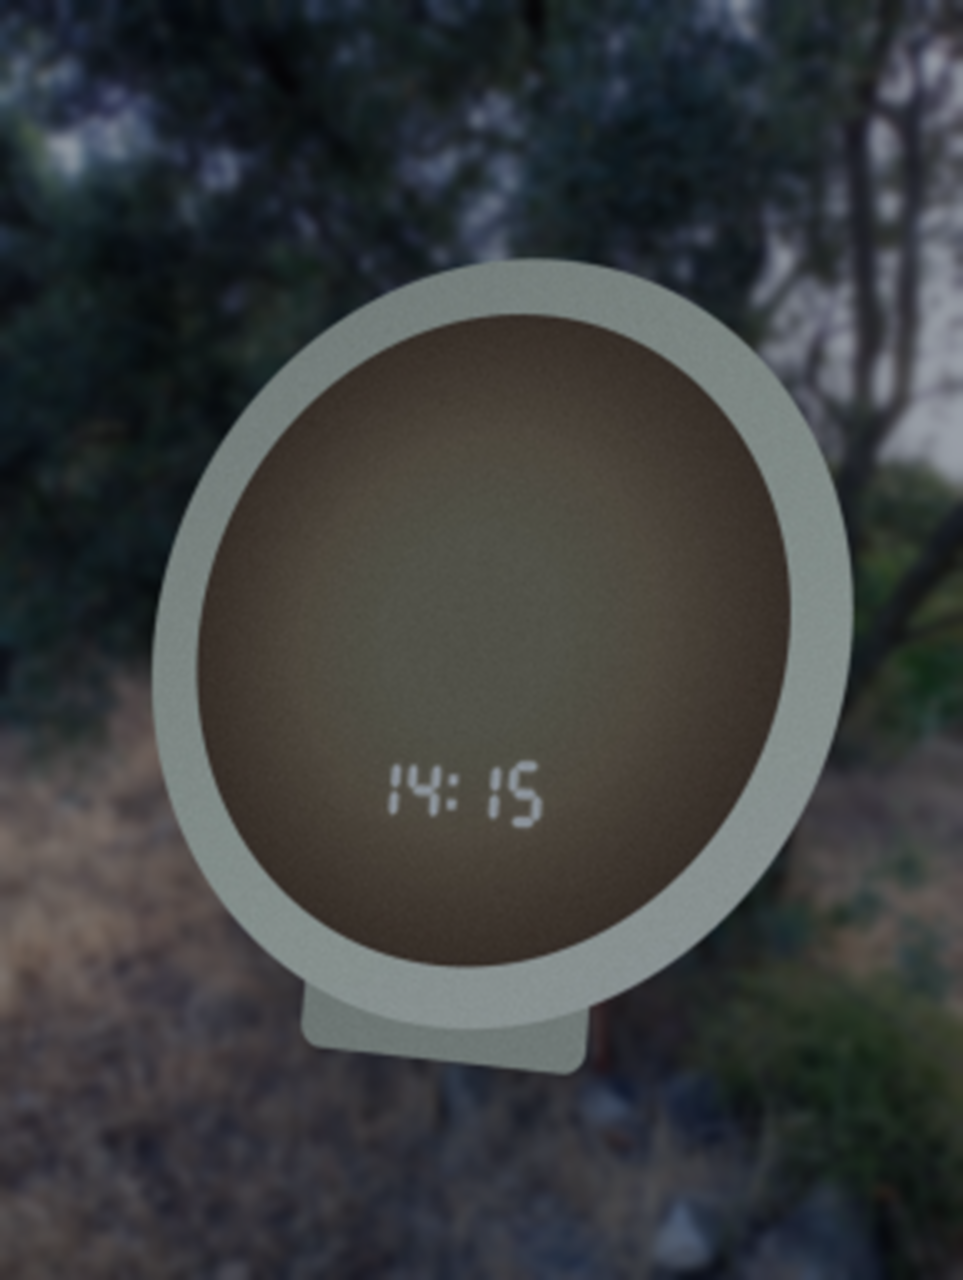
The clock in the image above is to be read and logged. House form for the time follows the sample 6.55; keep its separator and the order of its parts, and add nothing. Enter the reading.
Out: 14.15
